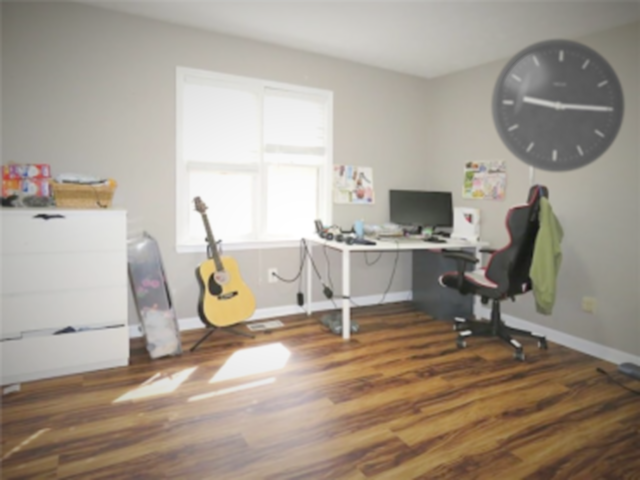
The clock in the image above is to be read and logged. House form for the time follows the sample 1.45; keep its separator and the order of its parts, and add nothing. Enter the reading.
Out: 9.15
